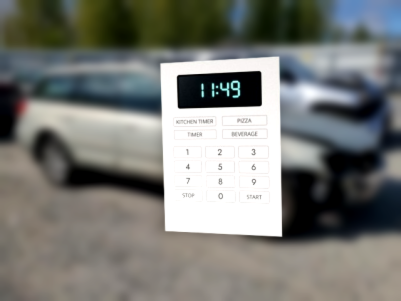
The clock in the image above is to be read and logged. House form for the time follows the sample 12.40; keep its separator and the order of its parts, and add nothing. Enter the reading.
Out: 11.49
